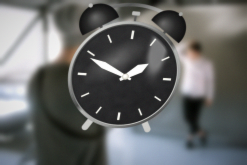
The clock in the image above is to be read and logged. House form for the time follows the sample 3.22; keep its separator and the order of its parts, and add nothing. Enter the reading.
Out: 1.49
